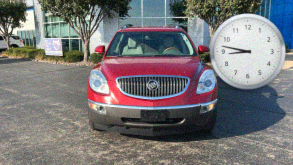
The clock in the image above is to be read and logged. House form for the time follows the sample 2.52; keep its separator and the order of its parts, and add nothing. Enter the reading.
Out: 8.47
